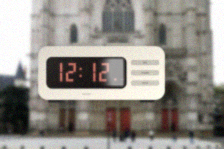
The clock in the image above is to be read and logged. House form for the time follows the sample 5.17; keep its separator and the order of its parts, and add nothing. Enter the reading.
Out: 12.12
